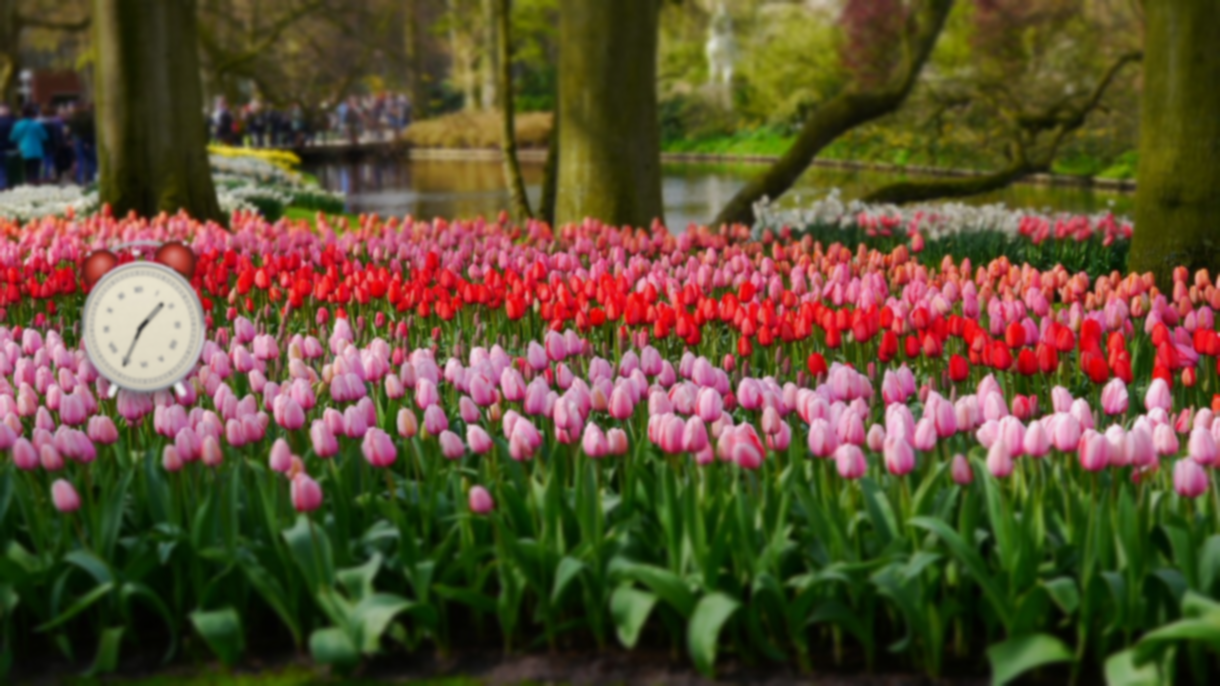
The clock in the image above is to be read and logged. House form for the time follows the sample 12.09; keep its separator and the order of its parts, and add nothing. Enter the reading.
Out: 1.35
